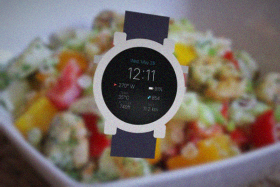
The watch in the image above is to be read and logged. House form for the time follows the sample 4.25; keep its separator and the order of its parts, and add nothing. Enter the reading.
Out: 12.11
